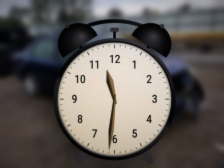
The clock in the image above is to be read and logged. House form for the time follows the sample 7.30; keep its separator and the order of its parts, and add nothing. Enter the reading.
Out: 11.31
